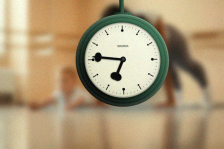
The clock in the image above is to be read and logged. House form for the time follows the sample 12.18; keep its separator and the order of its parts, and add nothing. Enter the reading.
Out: 6.46
